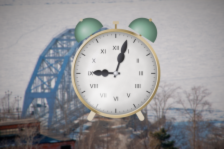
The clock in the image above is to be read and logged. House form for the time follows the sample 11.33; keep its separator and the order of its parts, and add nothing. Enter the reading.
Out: 9.03
